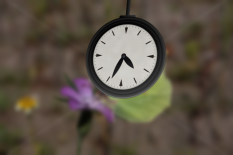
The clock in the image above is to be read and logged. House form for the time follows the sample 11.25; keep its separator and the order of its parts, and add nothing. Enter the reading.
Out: 4.34
